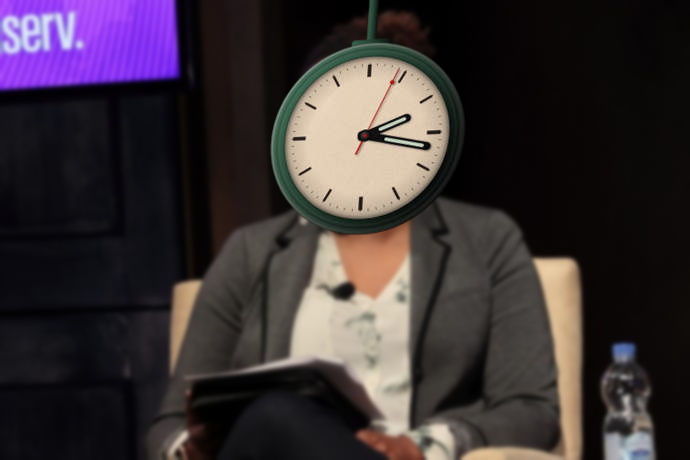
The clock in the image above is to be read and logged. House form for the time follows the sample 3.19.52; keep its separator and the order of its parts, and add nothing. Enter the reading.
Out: 2.17.04
